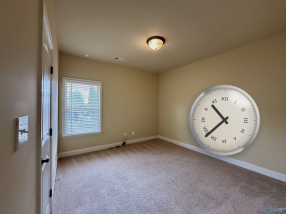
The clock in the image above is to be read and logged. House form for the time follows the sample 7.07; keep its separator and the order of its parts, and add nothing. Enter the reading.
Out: 10.38
